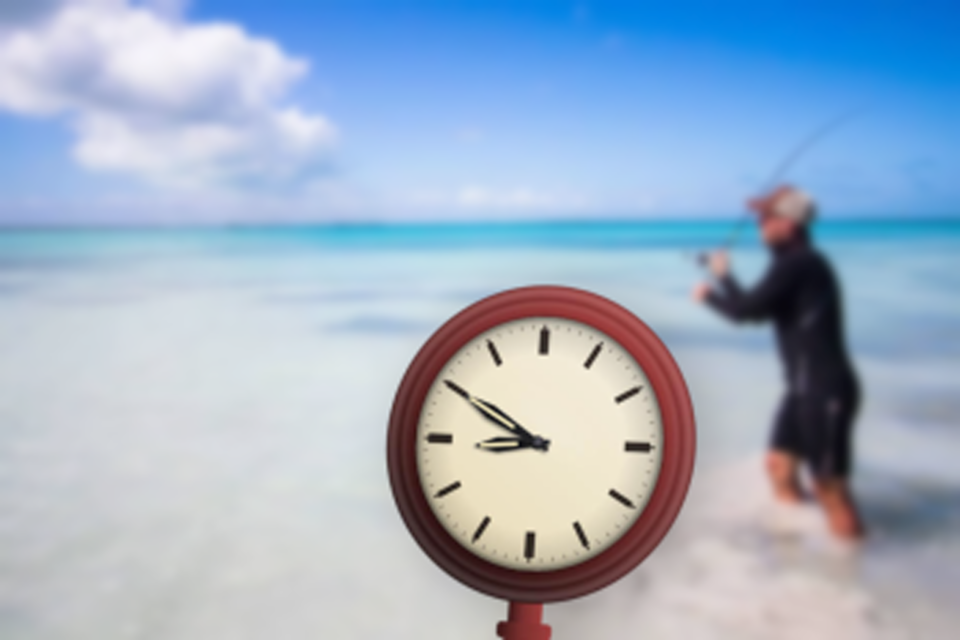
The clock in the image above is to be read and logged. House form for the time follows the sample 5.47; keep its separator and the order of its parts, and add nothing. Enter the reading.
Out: 8.50
